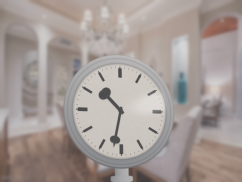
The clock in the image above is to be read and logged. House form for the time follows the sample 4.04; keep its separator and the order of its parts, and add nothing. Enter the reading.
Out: 10.32
